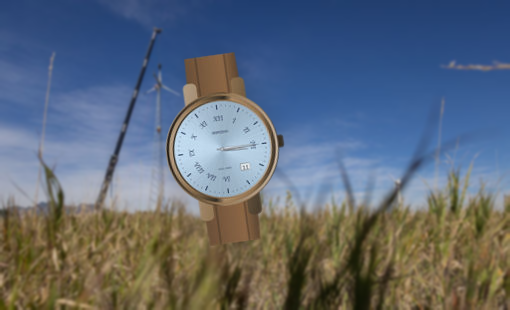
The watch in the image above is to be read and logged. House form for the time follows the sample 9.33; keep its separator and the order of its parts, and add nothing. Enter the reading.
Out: 3.15
